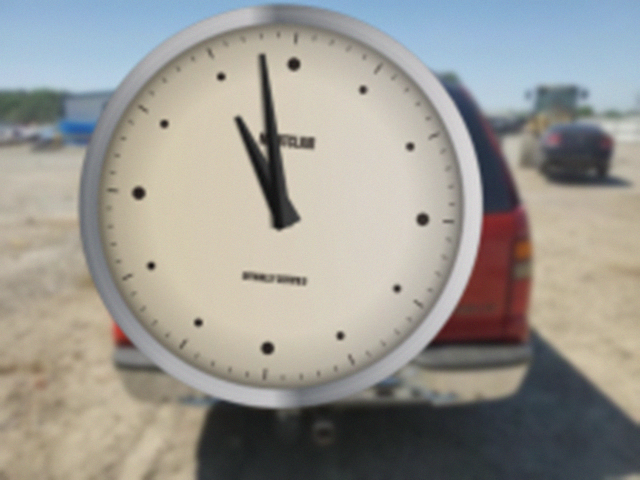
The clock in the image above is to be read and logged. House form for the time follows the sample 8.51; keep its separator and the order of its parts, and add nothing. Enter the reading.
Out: 10.58
